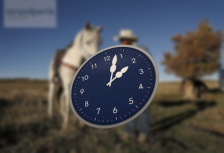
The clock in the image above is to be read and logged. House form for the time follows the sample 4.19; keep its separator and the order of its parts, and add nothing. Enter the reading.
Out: 2.03
